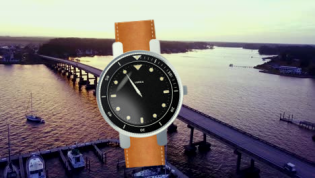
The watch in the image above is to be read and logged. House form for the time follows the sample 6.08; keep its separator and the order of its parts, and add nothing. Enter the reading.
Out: 10.55
